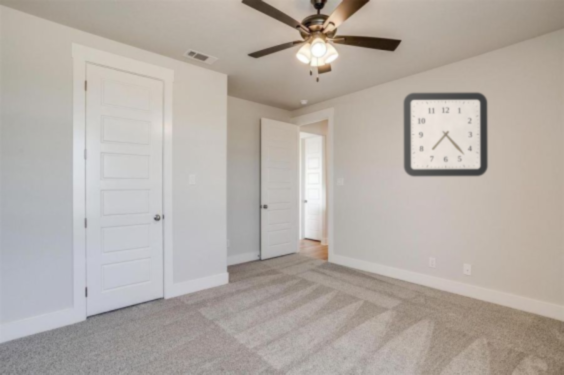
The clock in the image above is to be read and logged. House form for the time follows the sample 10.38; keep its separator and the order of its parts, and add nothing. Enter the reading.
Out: 7.23
